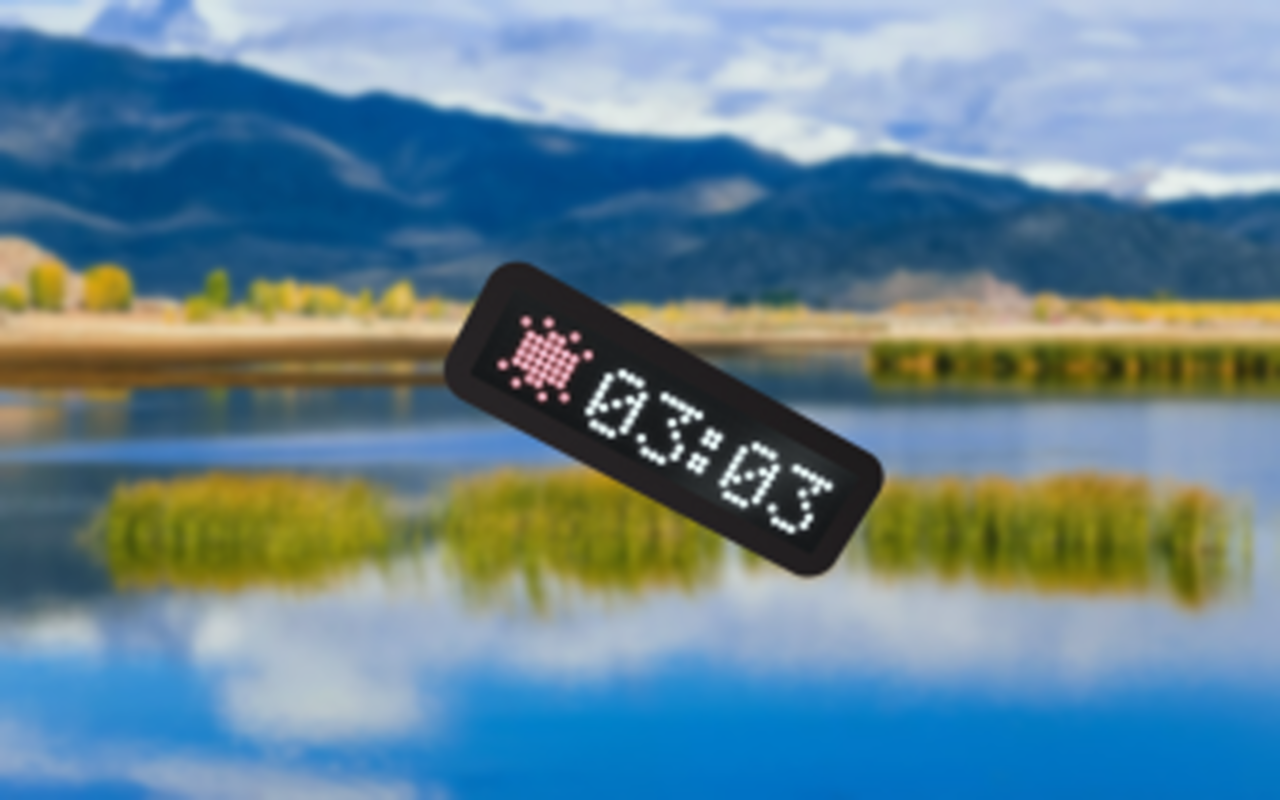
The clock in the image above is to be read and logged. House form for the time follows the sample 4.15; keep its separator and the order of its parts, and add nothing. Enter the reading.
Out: 3.03
